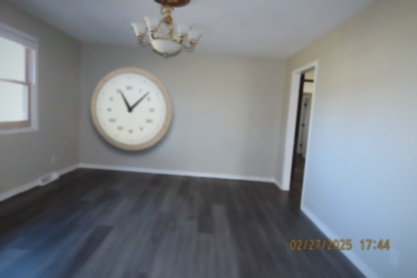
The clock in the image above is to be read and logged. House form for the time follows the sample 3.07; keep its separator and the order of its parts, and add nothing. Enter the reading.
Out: 11.08
